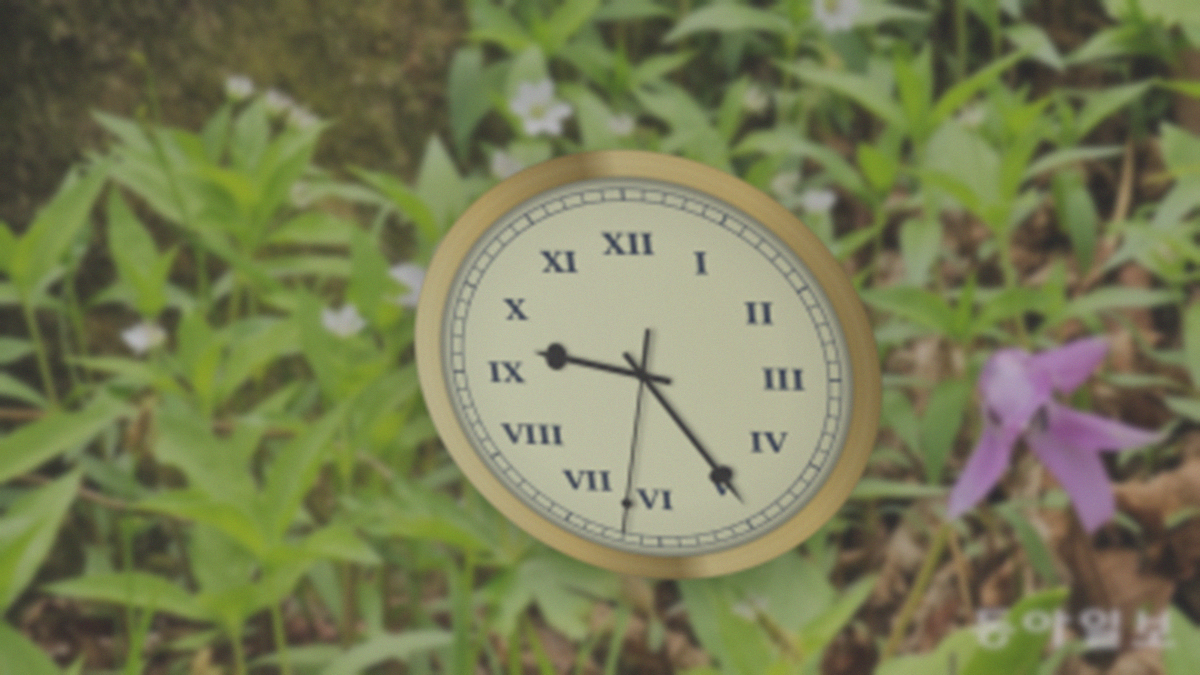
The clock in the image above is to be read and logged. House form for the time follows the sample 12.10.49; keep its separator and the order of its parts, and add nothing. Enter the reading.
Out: 9.24.32
